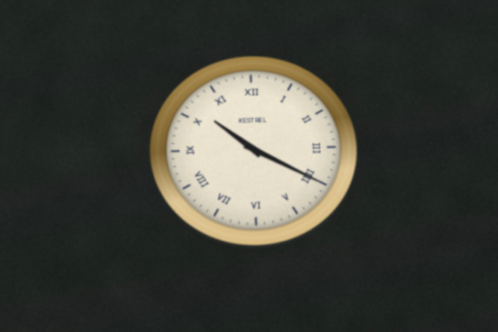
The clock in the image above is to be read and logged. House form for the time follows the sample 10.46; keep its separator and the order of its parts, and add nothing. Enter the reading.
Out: 10.20
